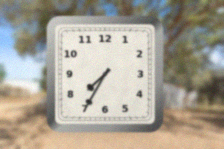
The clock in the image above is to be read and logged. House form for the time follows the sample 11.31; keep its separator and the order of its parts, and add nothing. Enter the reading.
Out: 7.35
